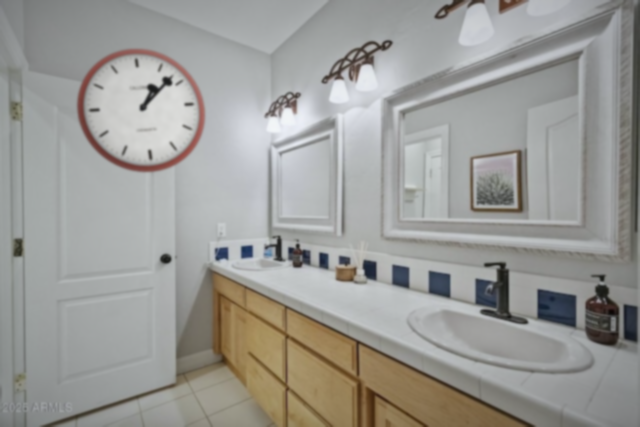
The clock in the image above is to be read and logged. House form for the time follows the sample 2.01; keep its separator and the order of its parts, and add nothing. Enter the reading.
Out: 1.08
